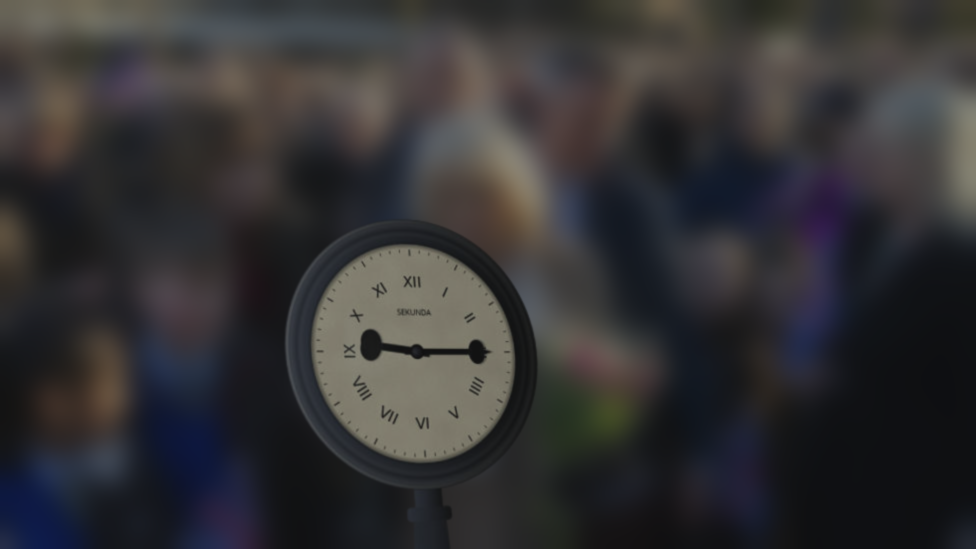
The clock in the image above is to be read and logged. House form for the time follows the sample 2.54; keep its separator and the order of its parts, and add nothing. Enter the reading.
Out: 9.15
